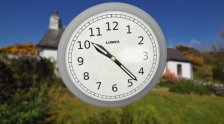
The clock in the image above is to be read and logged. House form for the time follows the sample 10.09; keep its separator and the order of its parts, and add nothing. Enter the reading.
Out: 10.23
